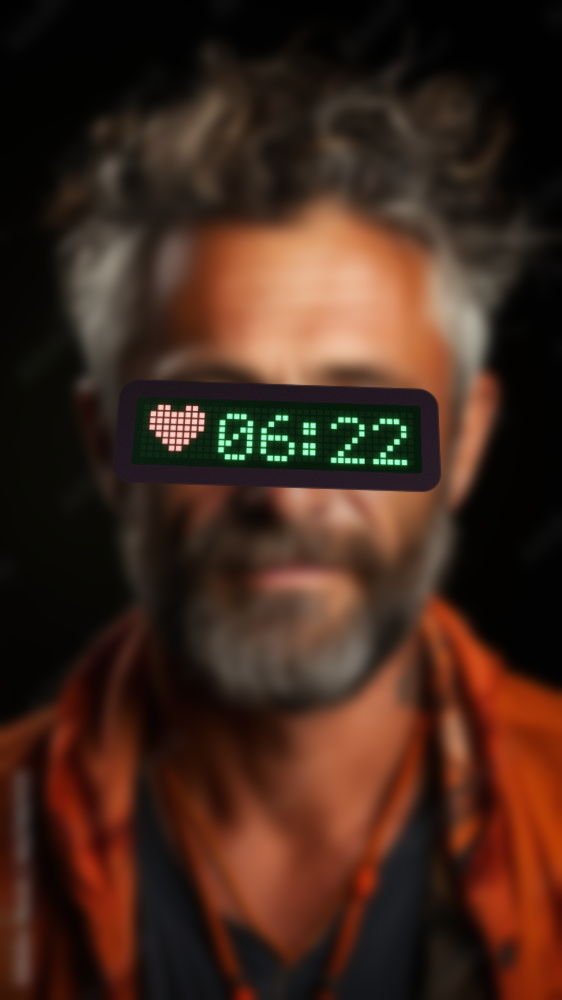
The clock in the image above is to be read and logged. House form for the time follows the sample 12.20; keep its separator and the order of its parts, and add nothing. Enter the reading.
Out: 6.22
